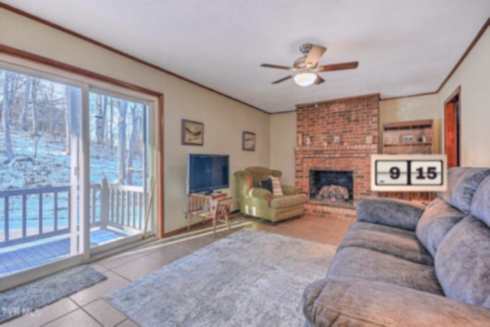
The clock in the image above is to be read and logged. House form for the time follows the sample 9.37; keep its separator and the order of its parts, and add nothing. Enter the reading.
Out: 9.15
